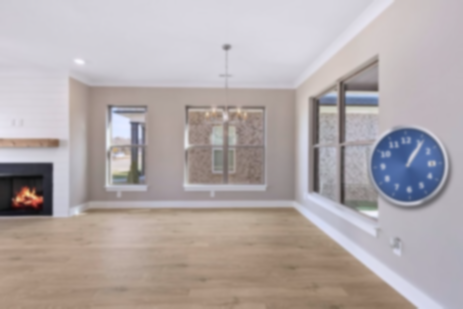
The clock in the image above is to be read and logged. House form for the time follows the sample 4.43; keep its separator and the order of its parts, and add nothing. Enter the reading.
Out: 1.06
